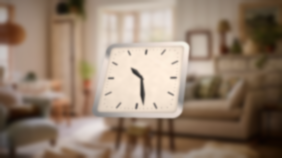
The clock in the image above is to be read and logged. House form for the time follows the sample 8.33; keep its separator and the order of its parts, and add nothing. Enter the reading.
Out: 10.28
